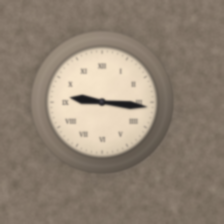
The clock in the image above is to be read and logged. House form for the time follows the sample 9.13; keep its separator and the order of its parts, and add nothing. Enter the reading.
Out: 9.16
